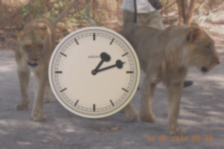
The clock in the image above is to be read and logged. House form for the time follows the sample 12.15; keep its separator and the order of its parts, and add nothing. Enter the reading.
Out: 1.12
